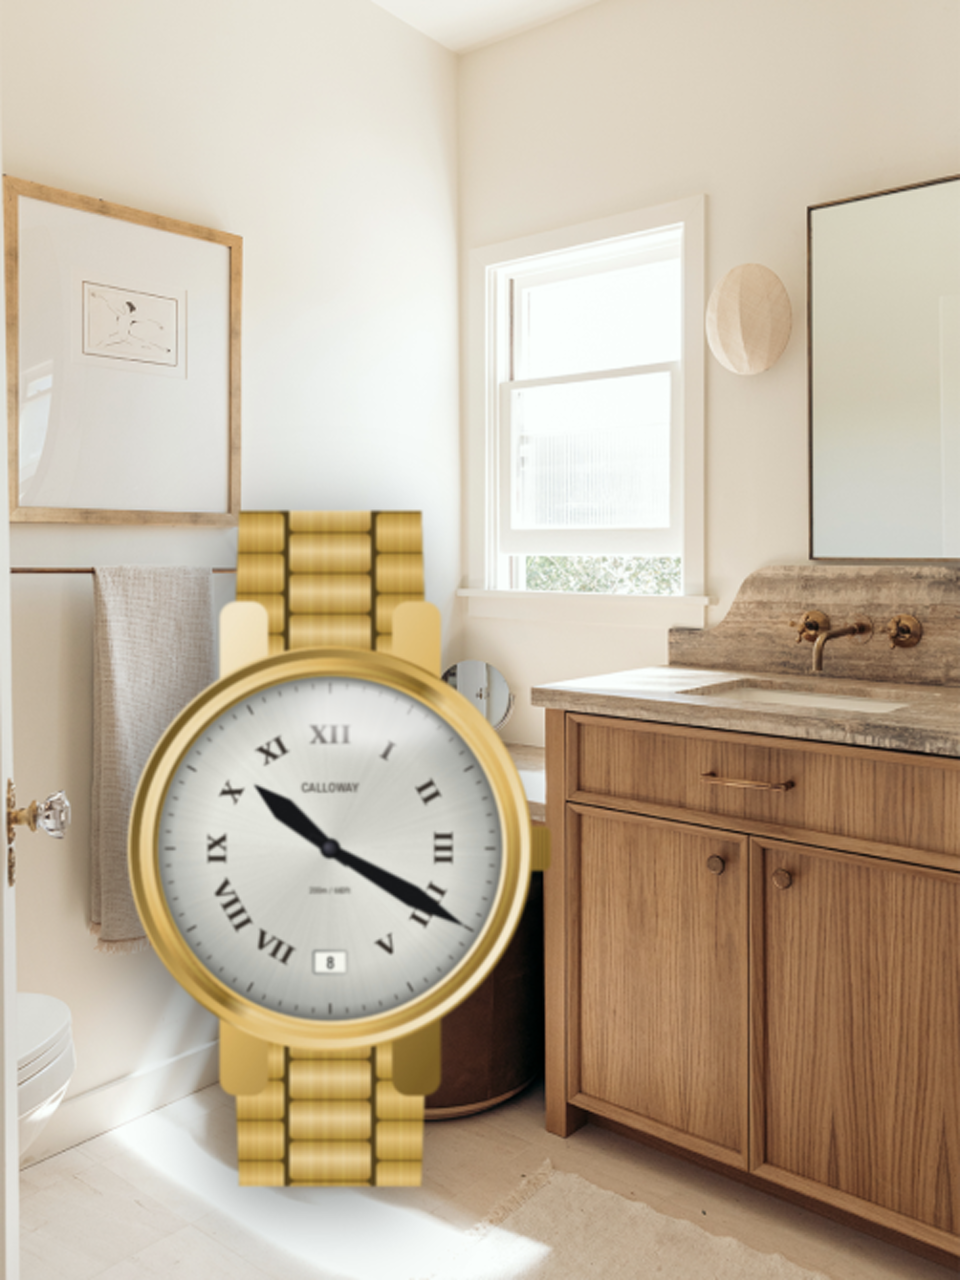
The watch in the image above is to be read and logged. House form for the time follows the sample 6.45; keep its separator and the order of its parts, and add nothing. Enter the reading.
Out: 10.20
